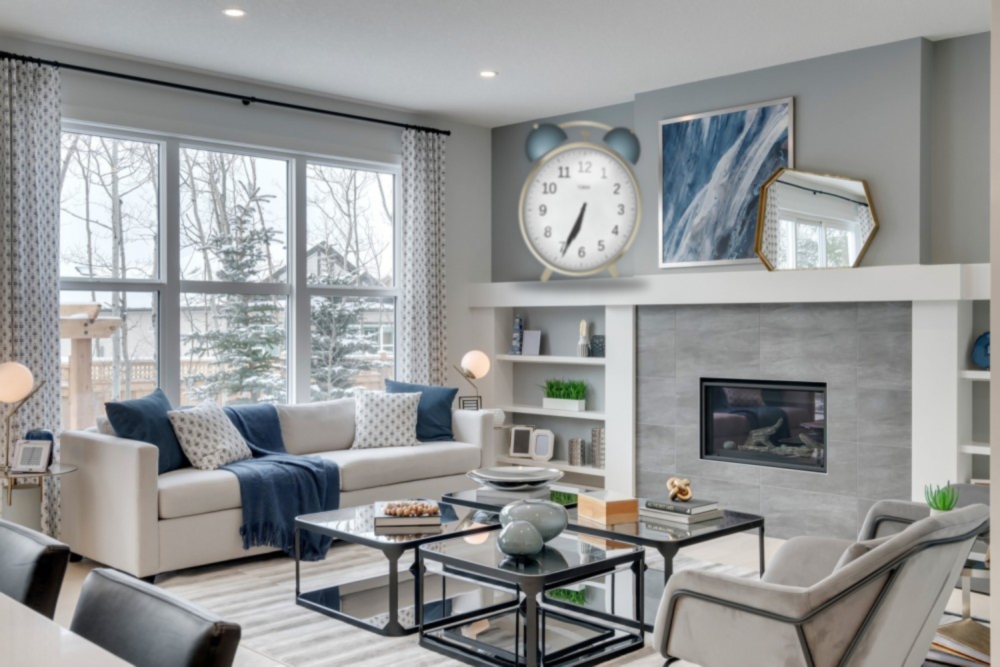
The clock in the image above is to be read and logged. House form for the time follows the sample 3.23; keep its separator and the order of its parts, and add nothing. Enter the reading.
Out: 6.34
